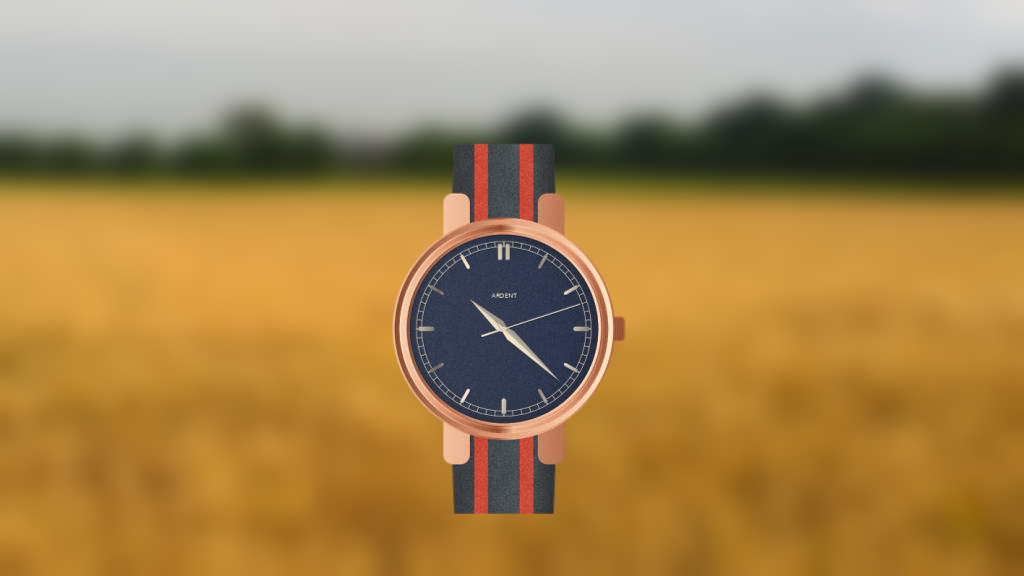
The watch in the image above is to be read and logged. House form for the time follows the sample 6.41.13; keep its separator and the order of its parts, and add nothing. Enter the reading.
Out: 10.22.12
